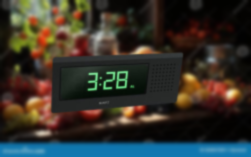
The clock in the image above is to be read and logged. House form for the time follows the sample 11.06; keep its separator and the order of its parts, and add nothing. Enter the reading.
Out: 3.28
